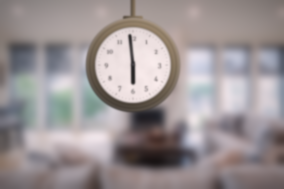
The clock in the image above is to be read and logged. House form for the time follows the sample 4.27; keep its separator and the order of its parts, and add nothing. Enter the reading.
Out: 5.59
